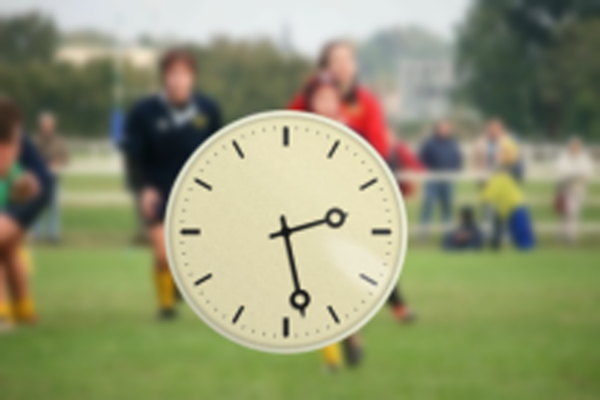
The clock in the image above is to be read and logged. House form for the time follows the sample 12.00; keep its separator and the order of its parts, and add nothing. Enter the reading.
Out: 2.28
